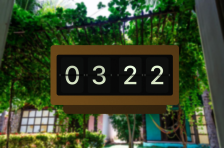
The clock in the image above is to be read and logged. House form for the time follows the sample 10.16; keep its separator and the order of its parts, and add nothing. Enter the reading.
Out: 3.22
